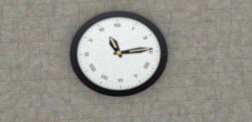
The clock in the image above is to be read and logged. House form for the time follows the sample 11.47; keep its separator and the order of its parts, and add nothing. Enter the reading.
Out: 11.14
